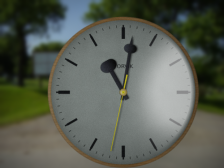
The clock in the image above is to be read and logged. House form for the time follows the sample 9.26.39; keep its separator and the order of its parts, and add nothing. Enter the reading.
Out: 11.01.32
